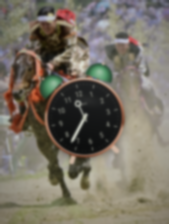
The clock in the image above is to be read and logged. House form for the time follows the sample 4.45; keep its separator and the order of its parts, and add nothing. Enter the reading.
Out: 11.37
